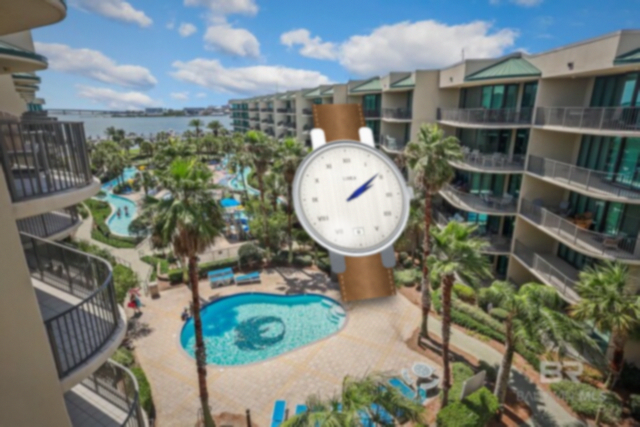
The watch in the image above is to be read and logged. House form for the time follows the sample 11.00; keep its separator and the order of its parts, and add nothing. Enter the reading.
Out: 2.09
